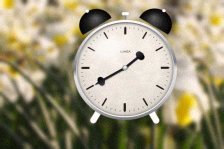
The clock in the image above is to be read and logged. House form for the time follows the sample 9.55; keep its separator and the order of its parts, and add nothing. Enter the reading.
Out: 1.40
